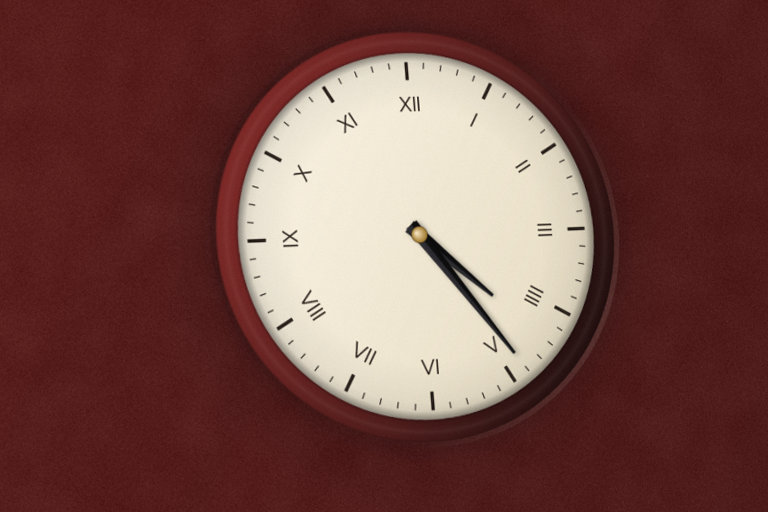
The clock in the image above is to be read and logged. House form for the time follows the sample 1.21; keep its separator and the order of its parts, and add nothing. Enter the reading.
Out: 4.24
